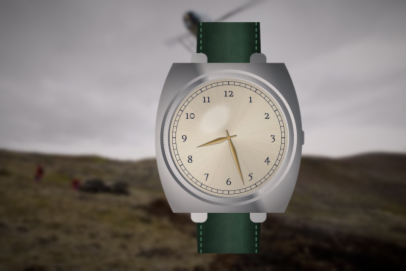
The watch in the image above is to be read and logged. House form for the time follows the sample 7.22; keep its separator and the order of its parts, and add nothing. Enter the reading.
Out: 8.27
